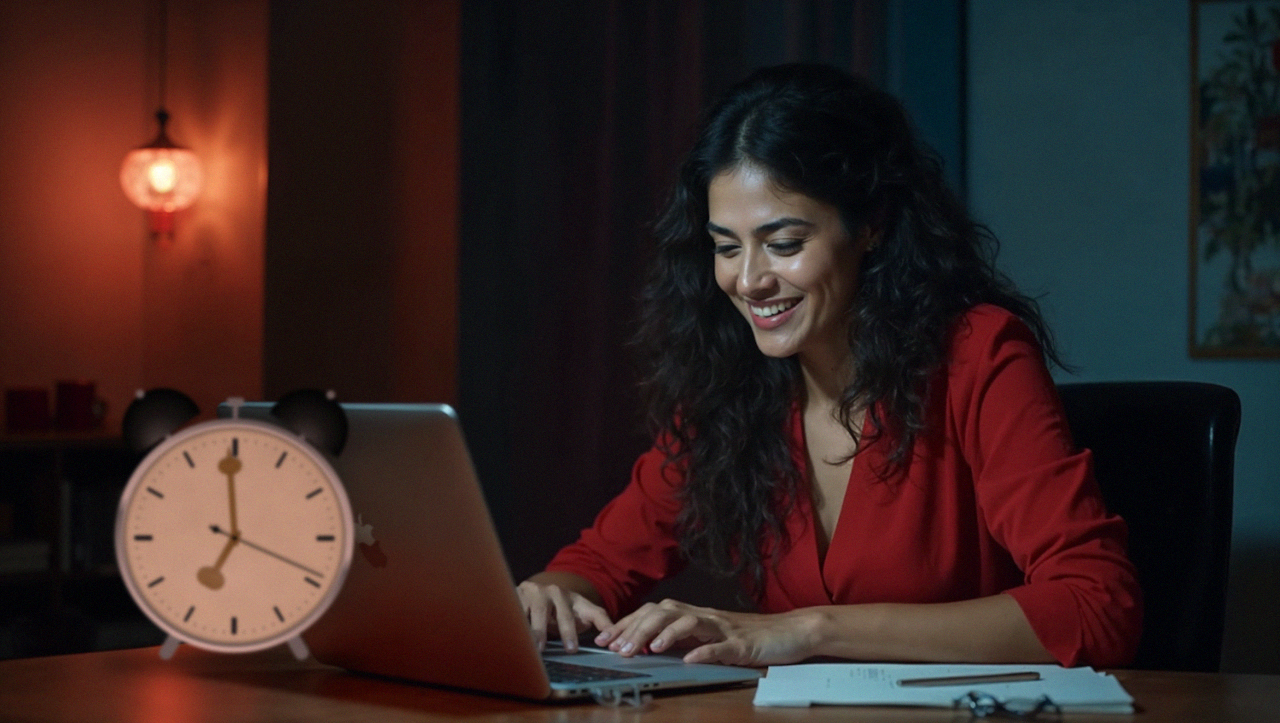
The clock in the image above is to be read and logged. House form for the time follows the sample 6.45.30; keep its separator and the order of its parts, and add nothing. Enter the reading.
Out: 6.59.19
